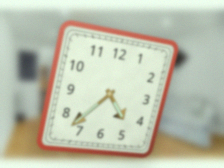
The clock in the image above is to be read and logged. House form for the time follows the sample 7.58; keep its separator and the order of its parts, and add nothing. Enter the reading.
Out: 4.37
